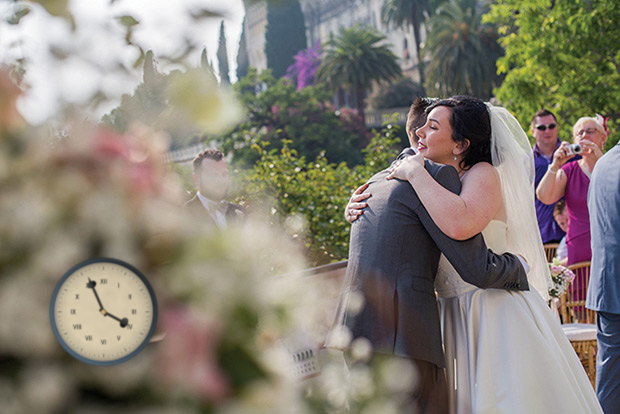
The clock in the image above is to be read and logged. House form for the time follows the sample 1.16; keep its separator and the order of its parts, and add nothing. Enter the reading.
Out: 3.56
